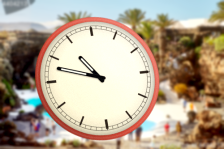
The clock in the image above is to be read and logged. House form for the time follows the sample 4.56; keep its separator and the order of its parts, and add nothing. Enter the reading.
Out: 10.48
